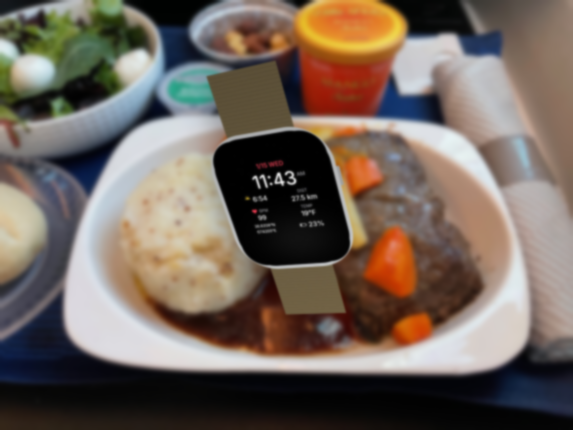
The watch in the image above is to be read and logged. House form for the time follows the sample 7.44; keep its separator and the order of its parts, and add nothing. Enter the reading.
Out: 11.43
